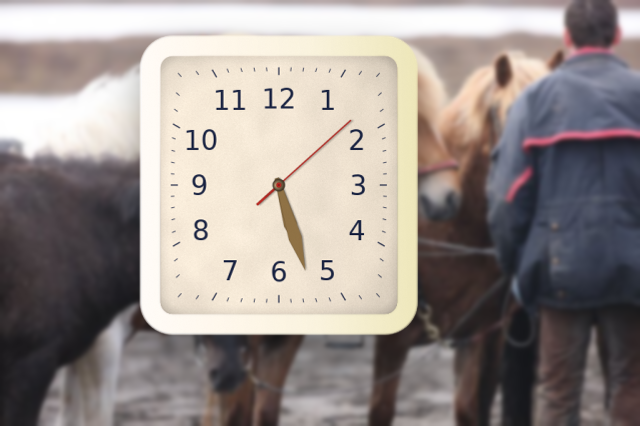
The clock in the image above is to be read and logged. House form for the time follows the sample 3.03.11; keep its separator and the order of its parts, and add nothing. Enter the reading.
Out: 5.27.08
